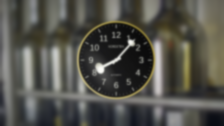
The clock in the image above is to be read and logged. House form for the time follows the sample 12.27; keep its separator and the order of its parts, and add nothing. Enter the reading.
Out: 8.07
